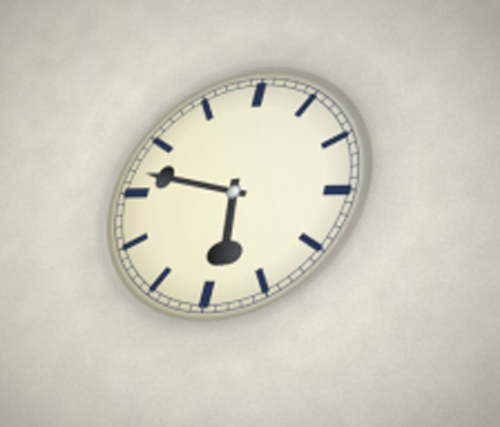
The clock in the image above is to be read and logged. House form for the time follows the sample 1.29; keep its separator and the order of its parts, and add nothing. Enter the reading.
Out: 5.47
